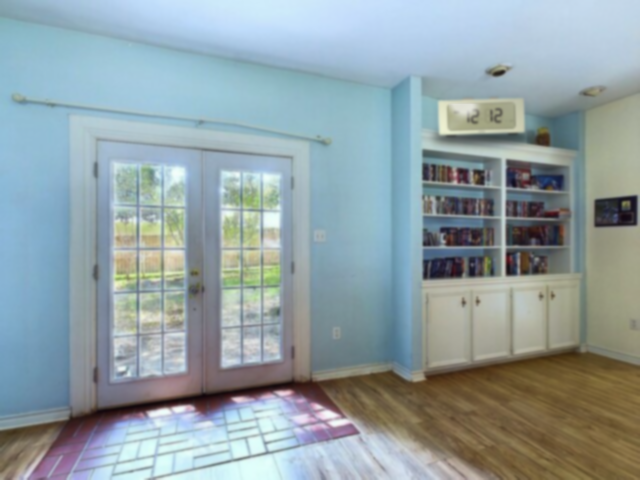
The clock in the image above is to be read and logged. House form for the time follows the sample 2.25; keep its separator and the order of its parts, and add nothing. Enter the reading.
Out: 12.12
